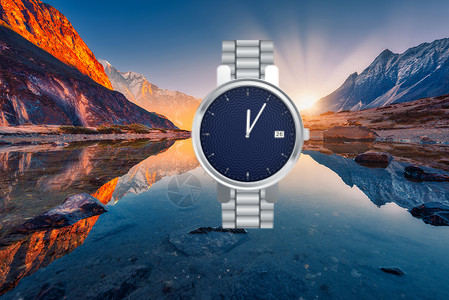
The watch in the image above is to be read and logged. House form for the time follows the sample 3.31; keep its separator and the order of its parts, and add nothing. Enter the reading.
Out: 12.05
